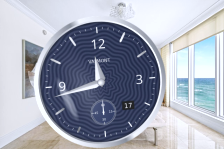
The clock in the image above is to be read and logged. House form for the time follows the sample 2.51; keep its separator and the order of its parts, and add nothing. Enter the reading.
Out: 11.43
